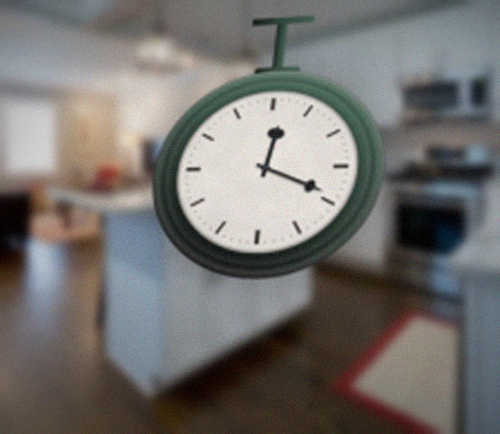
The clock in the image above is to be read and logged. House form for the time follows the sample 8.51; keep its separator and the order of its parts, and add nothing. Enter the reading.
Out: 12.19
